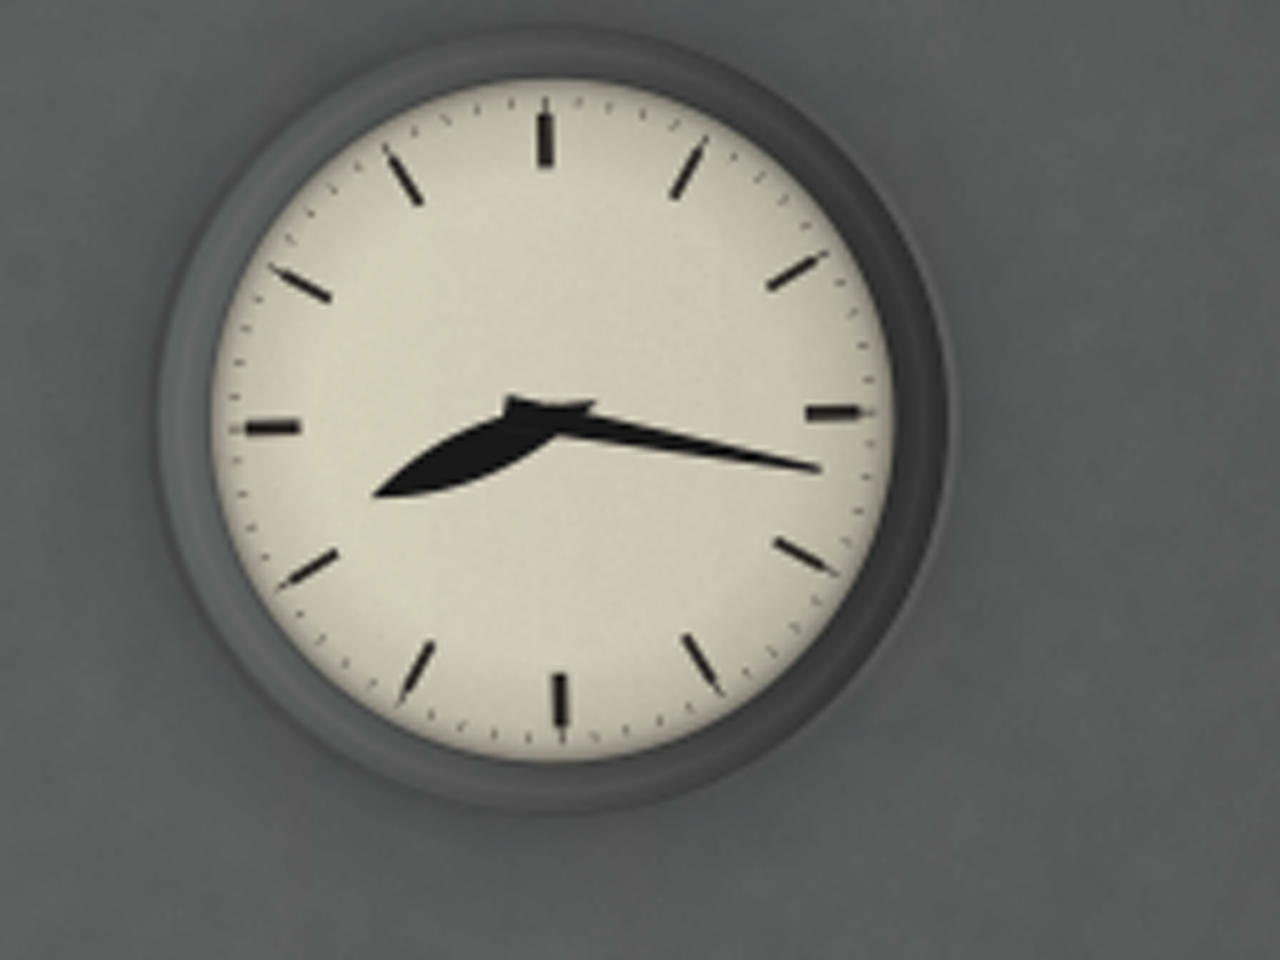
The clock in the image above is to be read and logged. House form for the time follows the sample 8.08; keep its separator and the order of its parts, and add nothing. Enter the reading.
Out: 8.17
